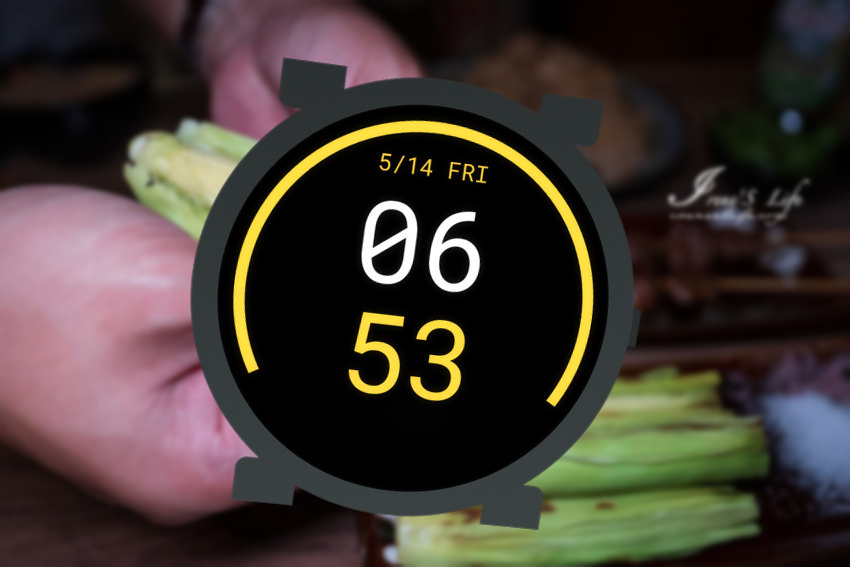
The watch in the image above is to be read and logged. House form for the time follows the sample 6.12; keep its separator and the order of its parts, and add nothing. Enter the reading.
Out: 6.53
